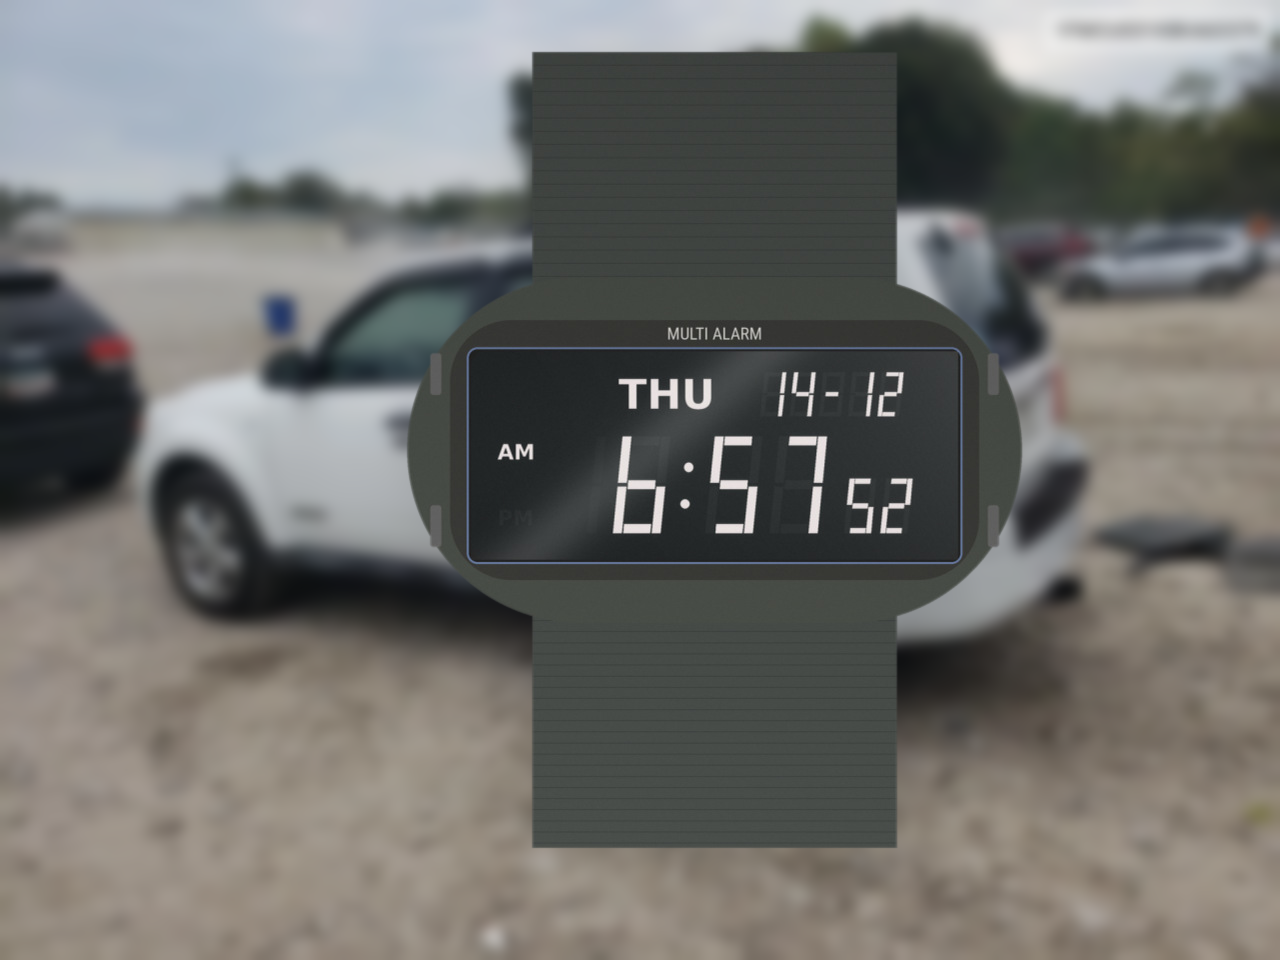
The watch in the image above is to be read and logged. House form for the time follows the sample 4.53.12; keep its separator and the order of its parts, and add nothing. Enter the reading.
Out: 6.57.52
